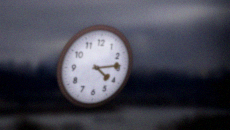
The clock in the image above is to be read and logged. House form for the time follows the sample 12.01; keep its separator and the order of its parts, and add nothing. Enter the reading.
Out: 4.14
